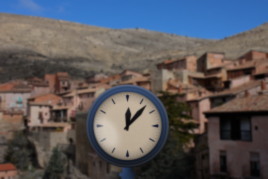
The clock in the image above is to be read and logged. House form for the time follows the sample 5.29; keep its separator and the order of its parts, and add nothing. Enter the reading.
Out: 12.07
